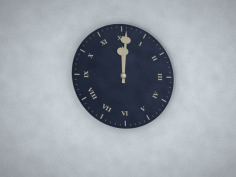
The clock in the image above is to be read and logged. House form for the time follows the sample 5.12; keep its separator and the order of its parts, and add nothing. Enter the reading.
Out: 12.01
